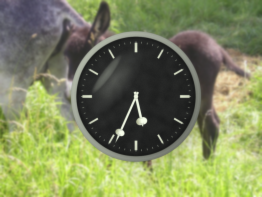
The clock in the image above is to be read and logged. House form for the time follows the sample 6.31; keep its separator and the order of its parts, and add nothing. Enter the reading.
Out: 5.34
